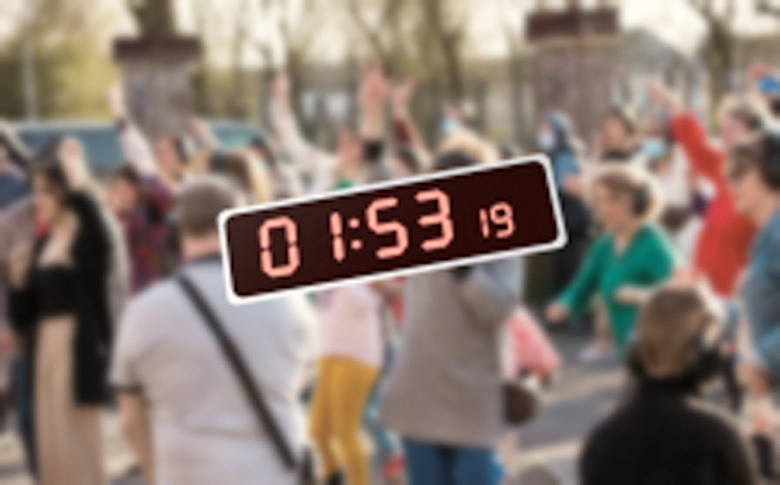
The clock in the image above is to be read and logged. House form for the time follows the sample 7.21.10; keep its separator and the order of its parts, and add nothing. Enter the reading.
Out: 1.53.19
